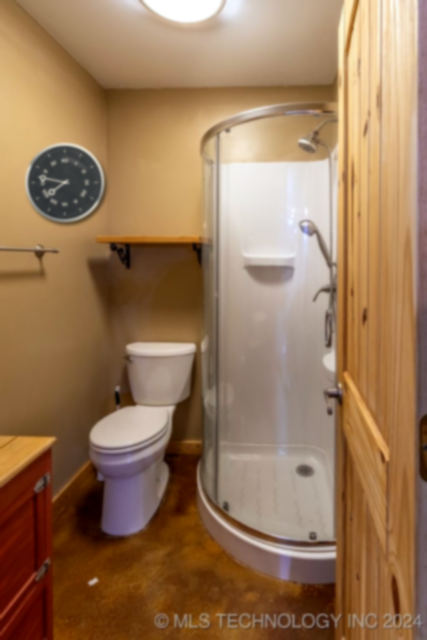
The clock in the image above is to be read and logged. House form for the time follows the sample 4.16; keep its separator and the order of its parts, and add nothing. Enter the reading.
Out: 7.47
